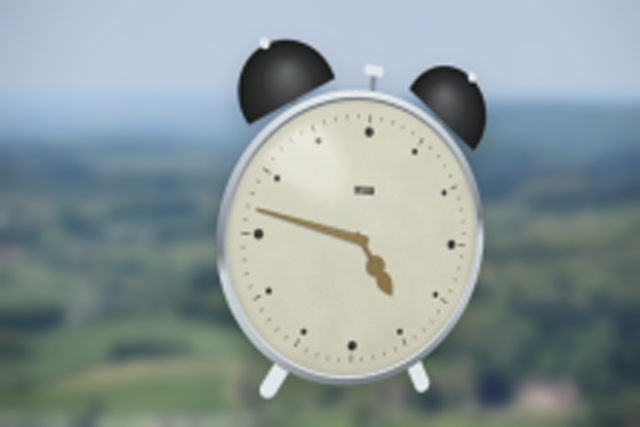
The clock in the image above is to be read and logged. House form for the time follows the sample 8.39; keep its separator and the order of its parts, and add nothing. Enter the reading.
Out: 4.47
